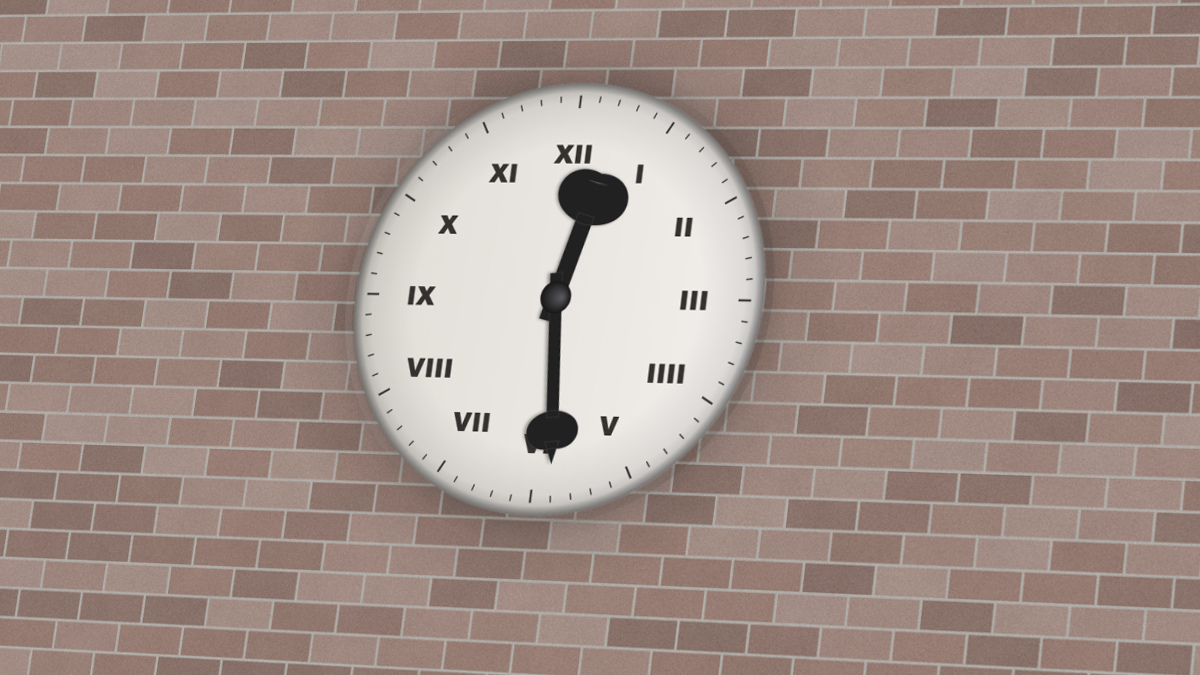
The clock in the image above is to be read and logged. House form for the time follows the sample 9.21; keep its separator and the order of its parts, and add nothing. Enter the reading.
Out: 12.29
